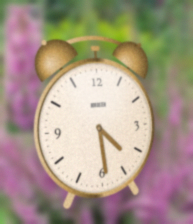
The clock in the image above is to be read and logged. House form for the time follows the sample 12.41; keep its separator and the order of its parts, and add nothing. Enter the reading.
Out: 4.29
